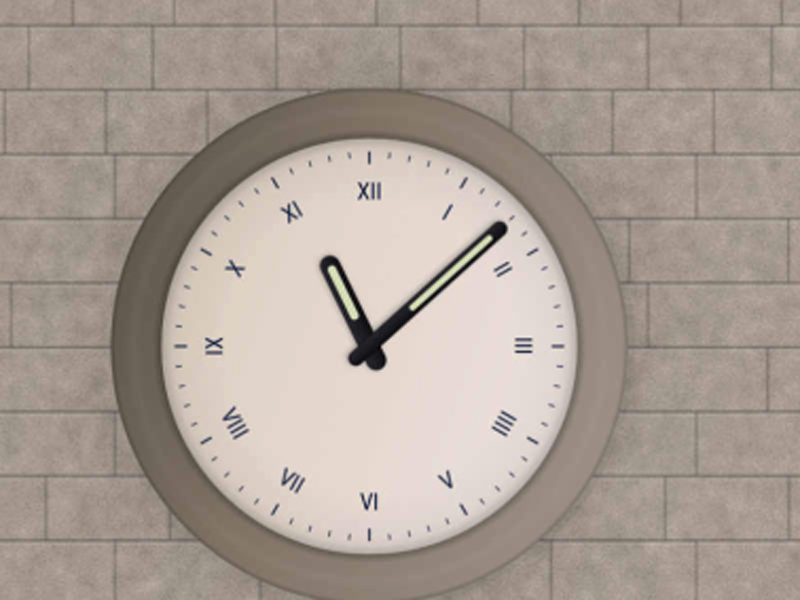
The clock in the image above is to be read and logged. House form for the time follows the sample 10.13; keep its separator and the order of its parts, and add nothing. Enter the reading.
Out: 11.08
